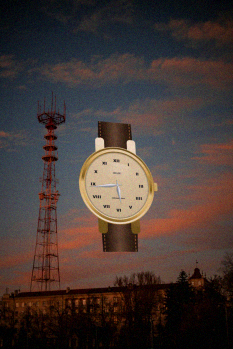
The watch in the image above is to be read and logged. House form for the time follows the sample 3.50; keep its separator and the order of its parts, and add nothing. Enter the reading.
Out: 5.44
